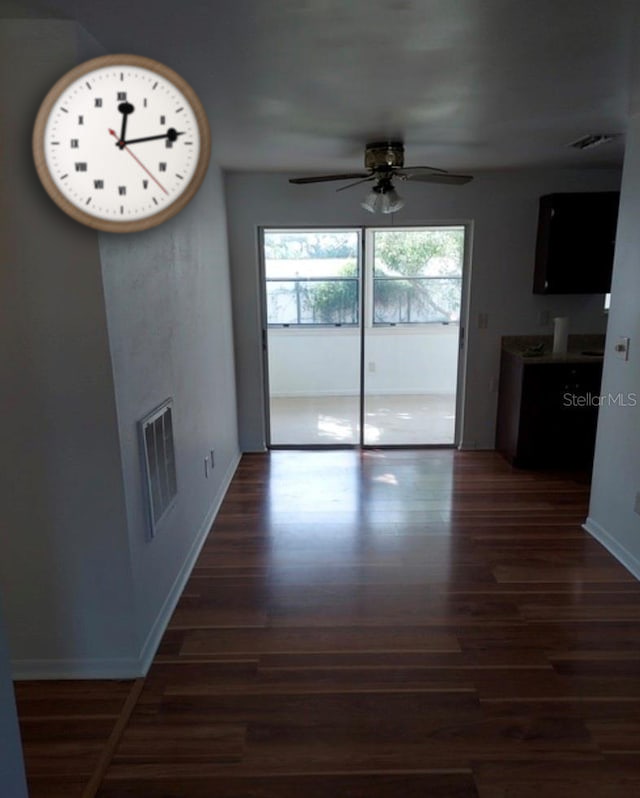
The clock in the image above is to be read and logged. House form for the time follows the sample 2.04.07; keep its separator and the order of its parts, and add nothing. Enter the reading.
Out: 12.13.23
